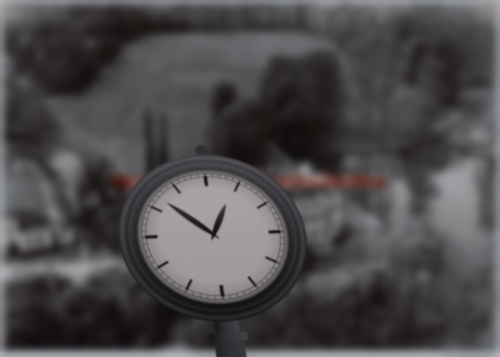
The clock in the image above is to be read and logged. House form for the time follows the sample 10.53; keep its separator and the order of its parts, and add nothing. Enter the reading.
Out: 12.52
